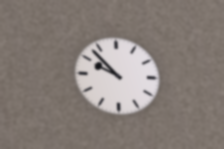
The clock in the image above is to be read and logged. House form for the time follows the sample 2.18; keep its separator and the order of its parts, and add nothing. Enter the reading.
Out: 9.53
